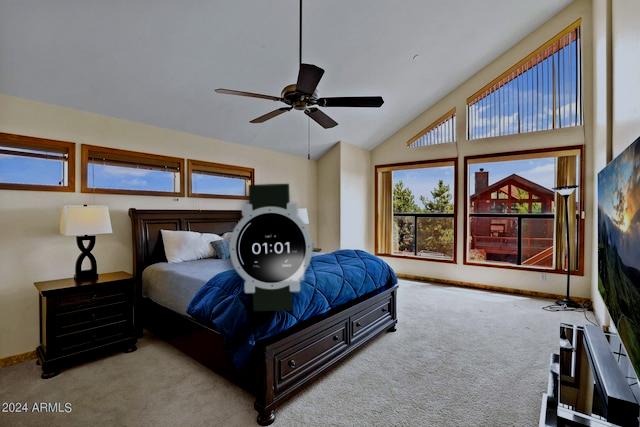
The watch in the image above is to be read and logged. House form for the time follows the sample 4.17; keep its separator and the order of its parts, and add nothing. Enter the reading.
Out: 1.01
